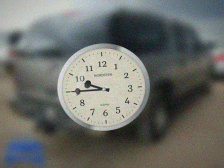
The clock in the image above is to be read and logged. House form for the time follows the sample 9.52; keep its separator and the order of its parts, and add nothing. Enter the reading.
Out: 9.45
